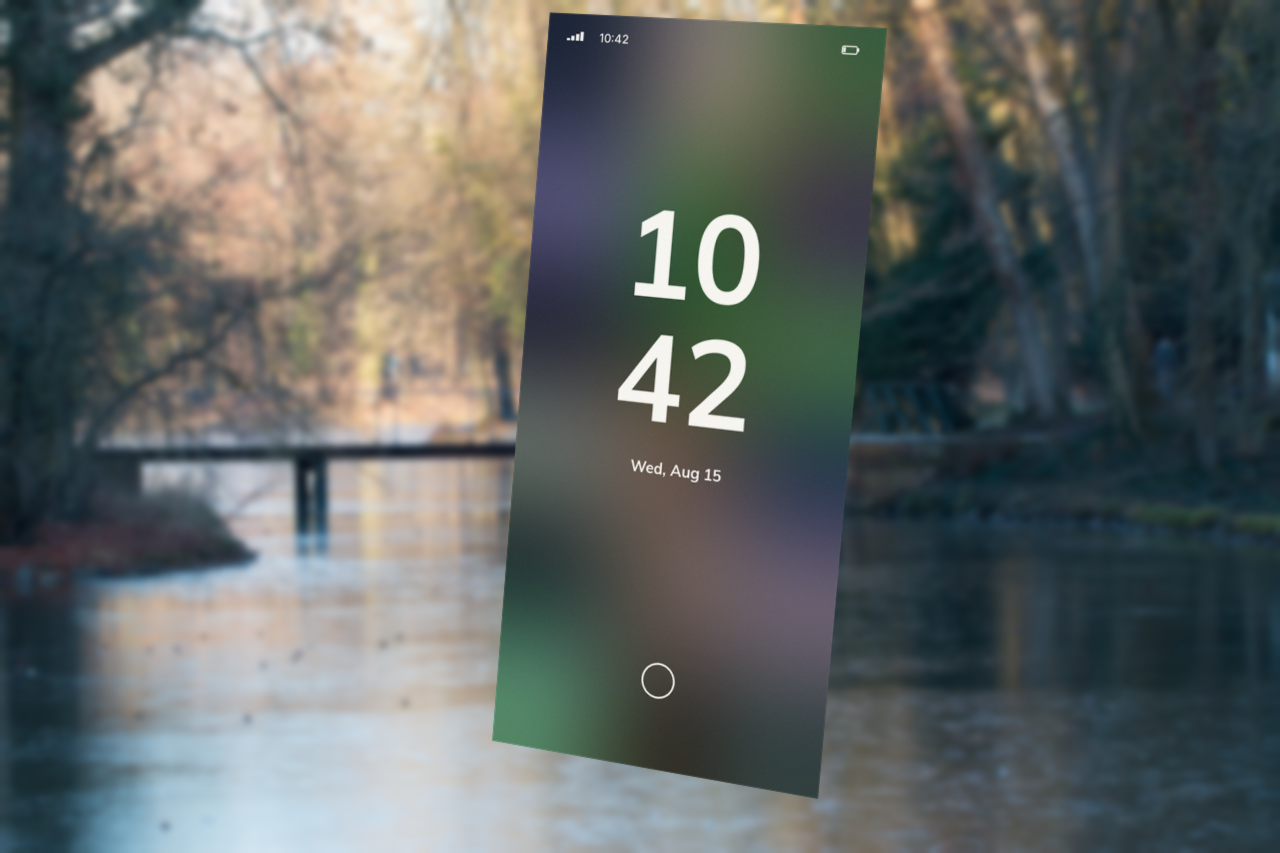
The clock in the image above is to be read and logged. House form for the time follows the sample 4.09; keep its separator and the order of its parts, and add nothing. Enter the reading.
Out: 10.42
